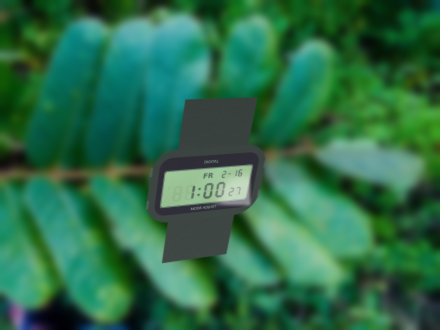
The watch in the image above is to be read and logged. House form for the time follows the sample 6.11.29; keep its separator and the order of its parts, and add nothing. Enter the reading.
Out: 1.00.27
